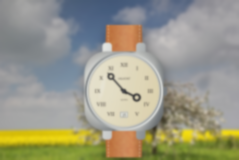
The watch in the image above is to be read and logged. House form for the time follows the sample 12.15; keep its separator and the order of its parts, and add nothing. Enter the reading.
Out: 3.53
